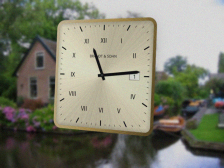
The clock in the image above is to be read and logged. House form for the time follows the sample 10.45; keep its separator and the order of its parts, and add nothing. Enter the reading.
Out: 11.14
